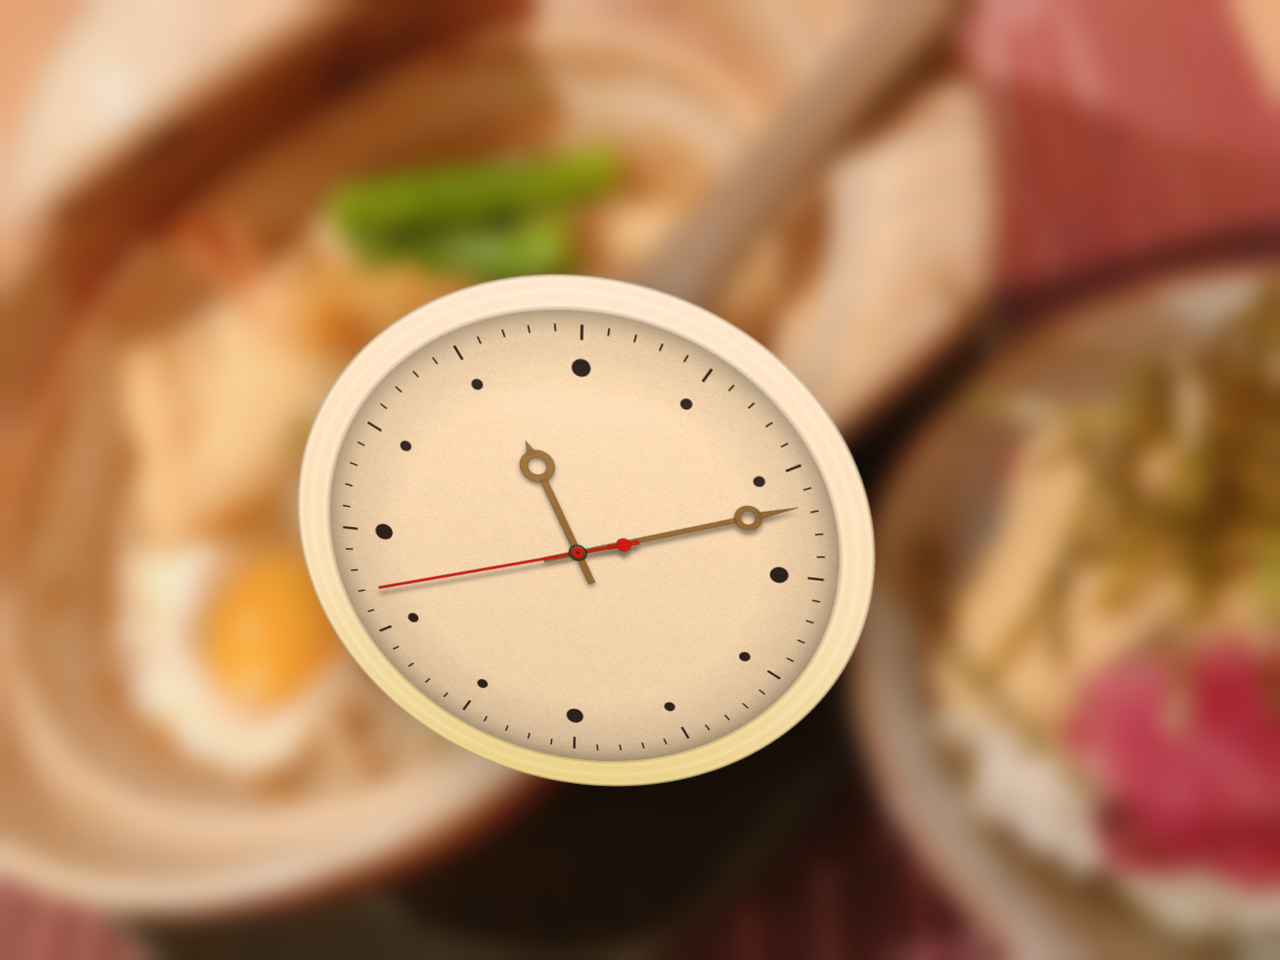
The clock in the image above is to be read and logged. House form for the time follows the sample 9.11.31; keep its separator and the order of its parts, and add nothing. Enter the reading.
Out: 11.11.42
